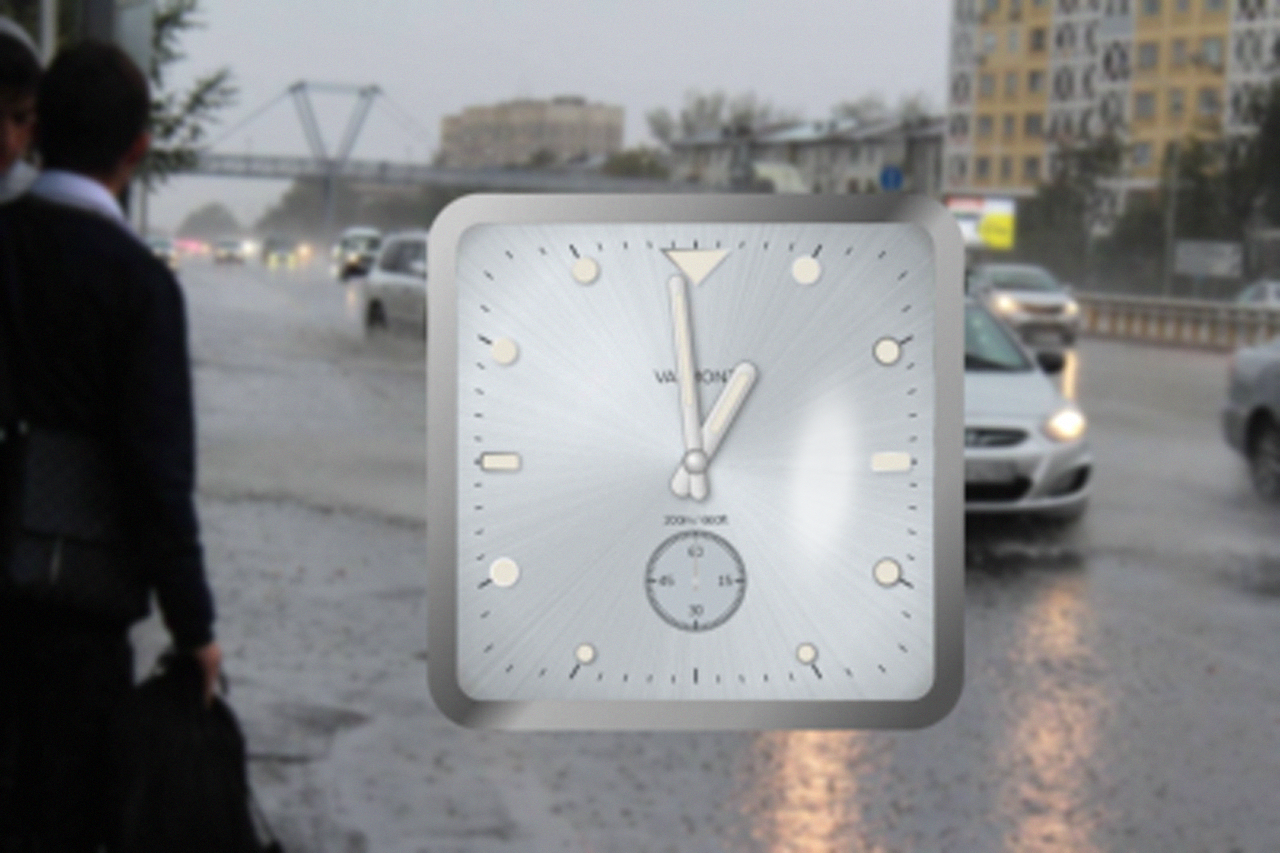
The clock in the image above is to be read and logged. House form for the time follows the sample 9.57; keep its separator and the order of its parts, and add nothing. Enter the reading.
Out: 12.59
